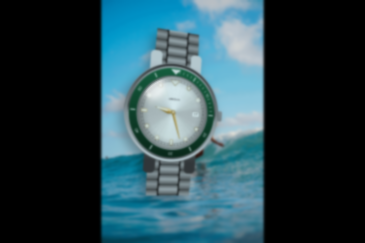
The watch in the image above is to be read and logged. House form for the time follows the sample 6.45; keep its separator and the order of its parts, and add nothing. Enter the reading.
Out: 9.27
